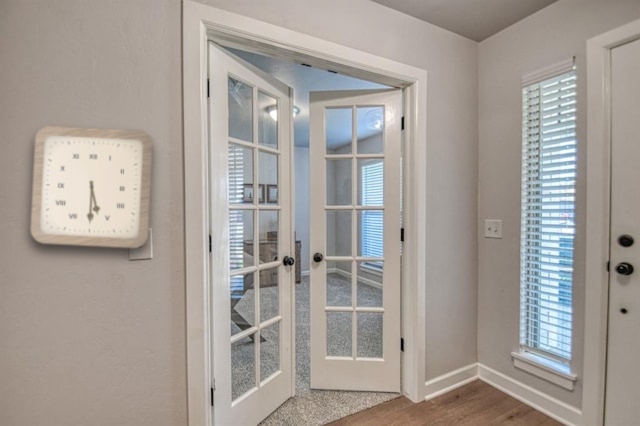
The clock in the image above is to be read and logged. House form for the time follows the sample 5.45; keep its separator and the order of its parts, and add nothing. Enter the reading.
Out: 5.30
